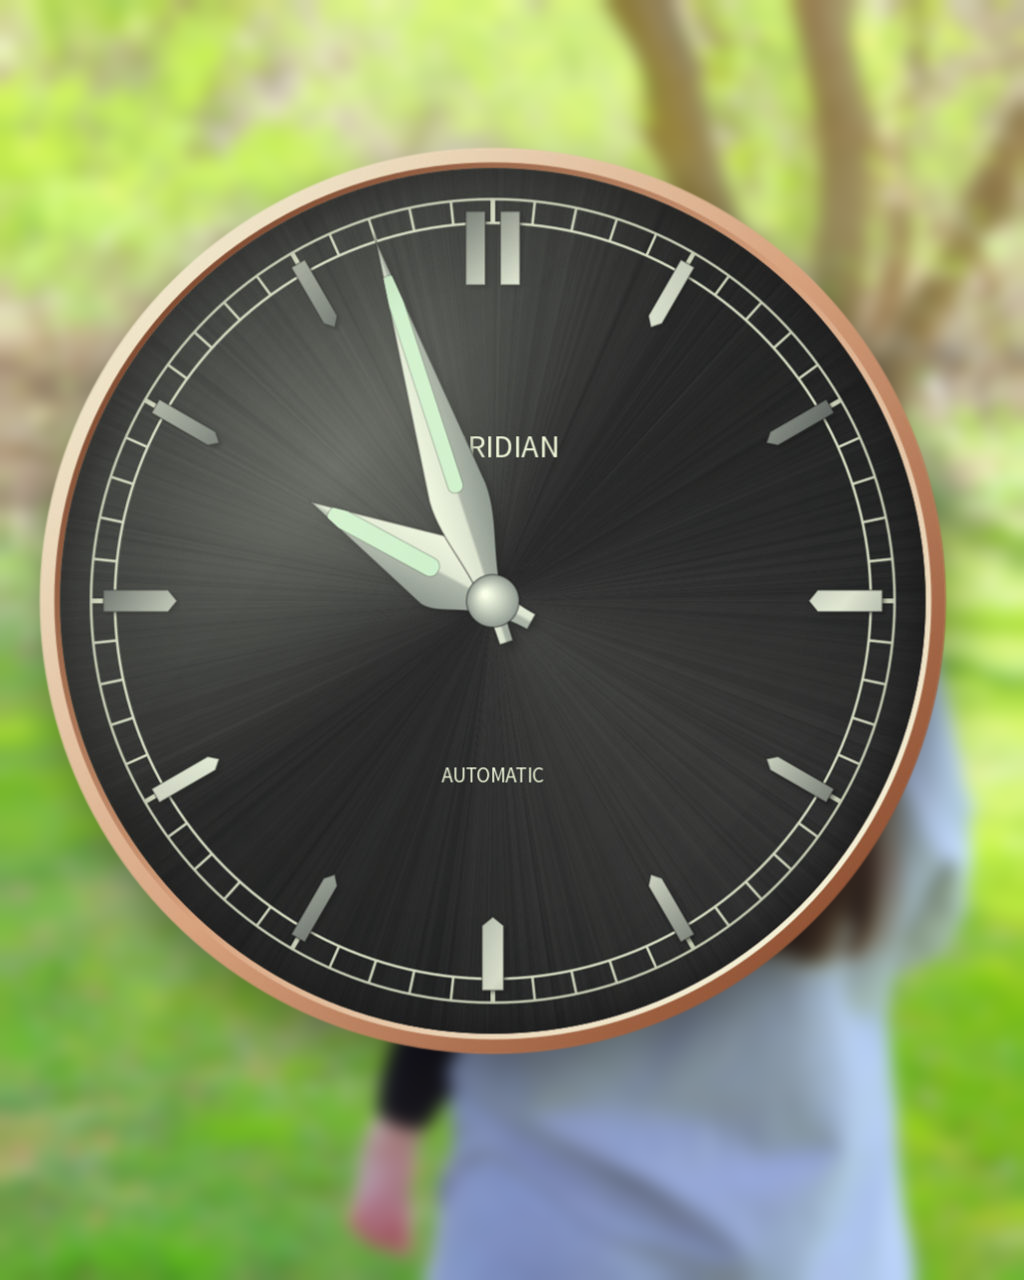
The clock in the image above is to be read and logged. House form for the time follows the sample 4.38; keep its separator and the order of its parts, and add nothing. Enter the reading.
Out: 9.57
